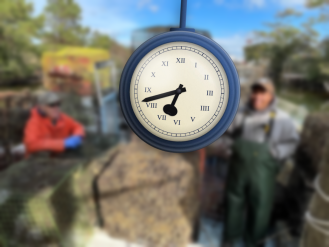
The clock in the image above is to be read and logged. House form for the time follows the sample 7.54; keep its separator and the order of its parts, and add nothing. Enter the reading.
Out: 6.42
